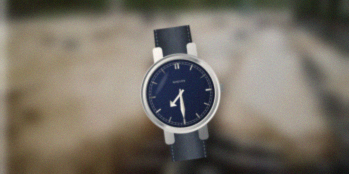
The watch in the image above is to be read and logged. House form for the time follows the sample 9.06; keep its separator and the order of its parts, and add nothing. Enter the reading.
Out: 7.30
